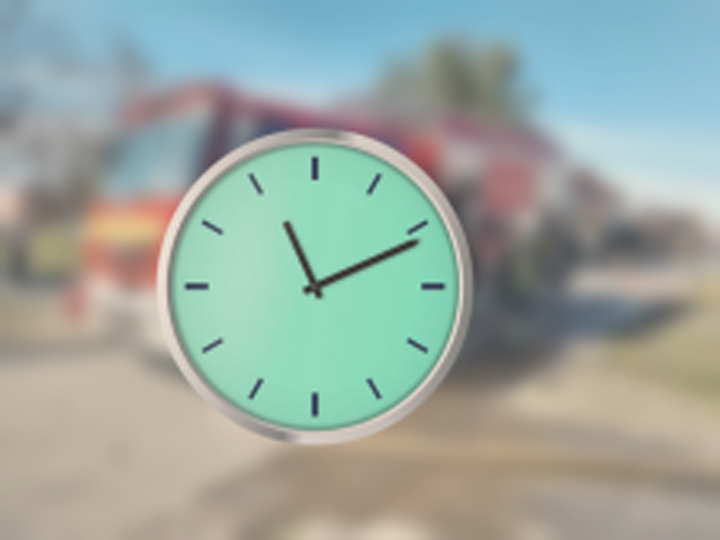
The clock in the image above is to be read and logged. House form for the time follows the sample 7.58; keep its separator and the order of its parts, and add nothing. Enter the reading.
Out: 11.11
